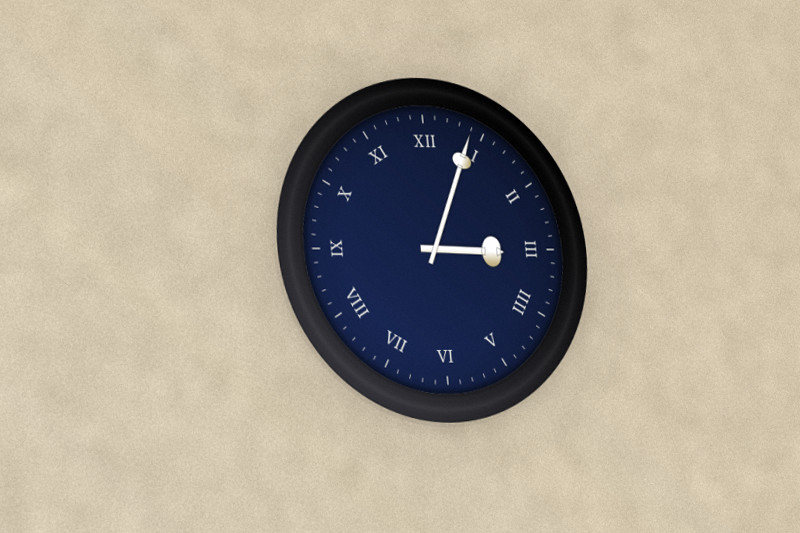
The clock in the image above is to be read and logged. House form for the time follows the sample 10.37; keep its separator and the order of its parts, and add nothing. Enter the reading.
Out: 3.04
